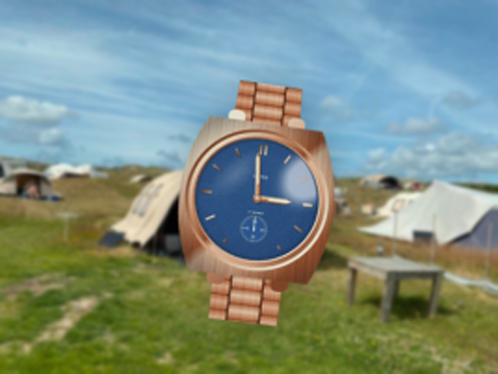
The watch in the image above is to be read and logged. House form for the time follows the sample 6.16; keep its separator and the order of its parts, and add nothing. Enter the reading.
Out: 2.59
